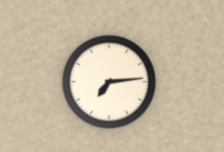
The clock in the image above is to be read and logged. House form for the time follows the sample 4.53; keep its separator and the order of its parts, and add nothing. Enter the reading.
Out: 7.14
